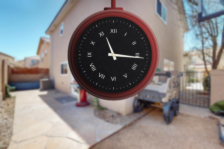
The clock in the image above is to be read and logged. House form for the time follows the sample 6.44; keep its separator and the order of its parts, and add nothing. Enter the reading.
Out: 11.16
